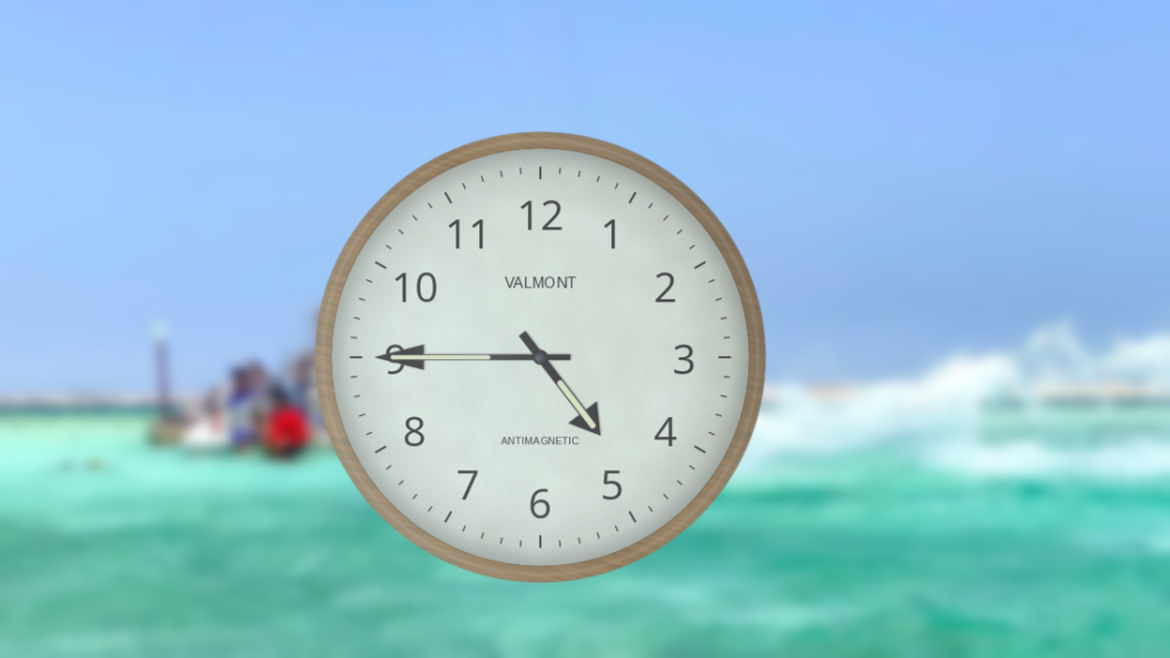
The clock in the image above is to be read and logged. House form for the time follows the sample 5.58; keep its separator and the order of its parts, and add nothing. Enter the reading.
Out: 4.45
